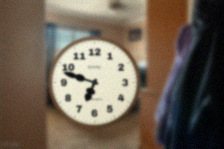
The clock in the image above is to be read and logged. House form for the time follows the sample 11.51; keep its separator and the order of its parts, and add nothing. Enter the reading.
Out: 6.48
